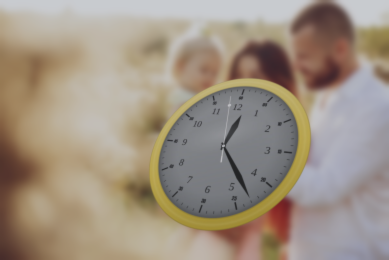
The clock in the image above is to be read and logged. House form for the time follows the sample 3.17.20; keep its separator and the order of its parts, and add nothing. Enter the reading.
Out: 12.22.58
